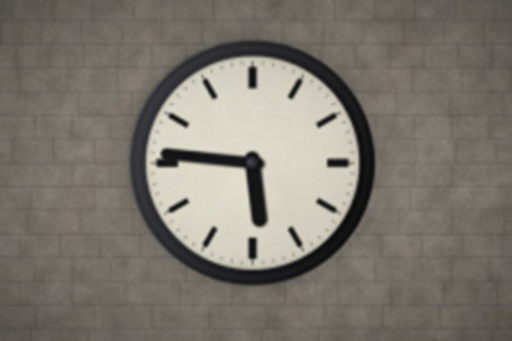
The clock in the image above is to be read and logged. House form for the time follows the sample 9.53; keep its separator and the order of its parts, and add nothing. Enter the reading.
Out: 5.46
